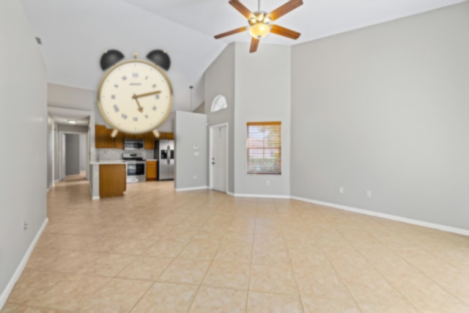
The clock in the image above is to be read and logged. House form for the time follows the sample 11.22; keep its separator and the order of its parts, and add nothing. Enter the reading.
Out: 5.13
